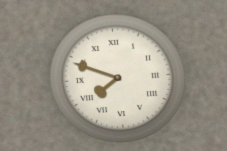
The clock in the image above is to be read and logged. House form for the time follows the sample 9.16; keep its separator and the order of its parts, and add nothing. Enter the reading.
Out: 7.49
